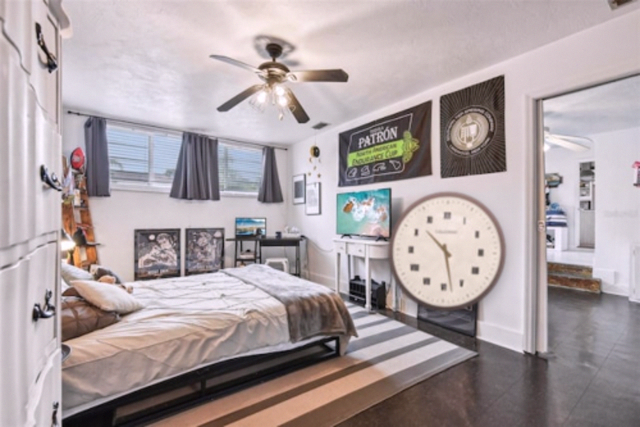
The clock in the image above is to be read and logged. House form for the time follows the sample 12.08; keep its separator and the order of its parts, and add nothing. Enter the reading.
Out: 10.28
